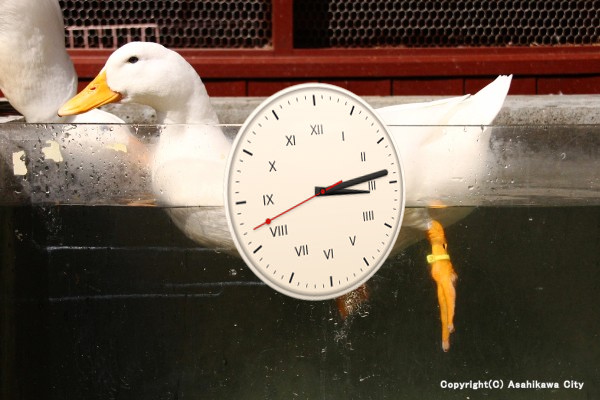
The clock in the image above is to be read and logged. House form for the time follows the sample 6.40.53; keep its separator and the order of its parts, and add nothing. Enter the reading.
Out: 3.13.42
